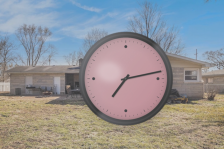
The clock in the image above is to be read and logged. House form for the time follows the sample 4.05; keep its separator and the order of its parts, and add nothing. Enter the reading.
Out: 7.13
